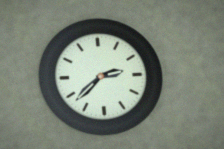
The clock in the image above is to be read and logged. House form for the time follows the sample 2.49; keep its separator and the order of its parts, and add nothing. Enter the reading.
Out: 2.38
